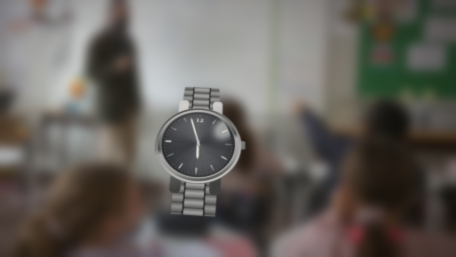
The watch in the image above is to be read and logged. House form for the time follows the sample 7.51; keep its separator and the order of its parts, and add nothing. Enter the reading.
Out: 5.57
